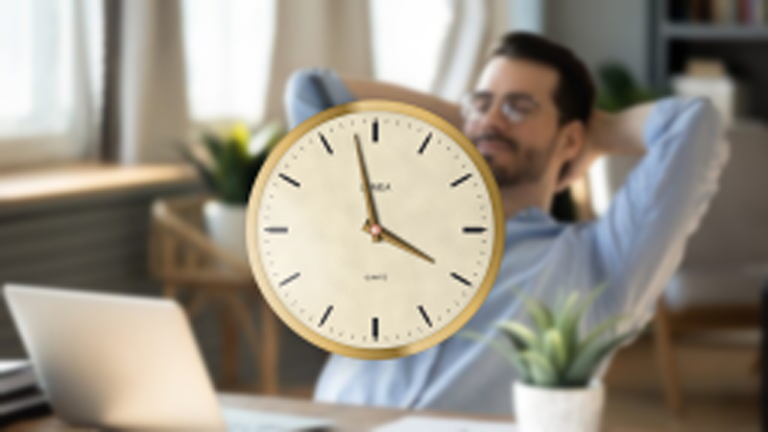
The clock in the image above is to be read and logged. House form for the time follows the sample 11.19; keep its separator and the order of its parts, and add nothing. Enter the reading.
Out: 3.58
